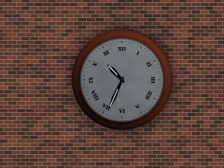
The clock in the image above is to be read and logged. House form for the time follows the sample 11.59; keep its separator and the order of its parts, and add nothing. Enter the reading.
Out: 10.34
